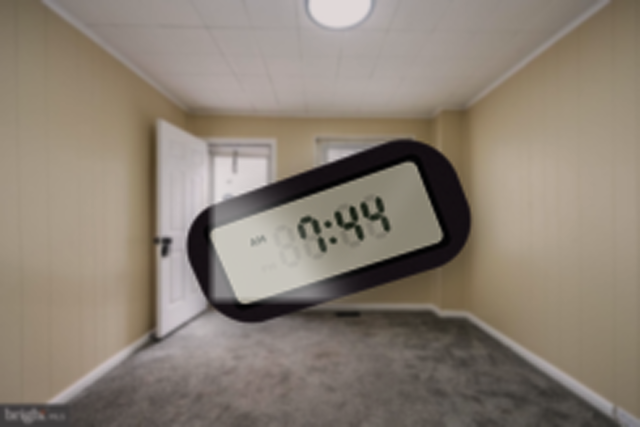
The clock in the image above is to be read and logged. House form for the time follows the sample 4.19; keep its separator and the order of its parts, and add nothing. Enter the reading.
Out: 7.44
